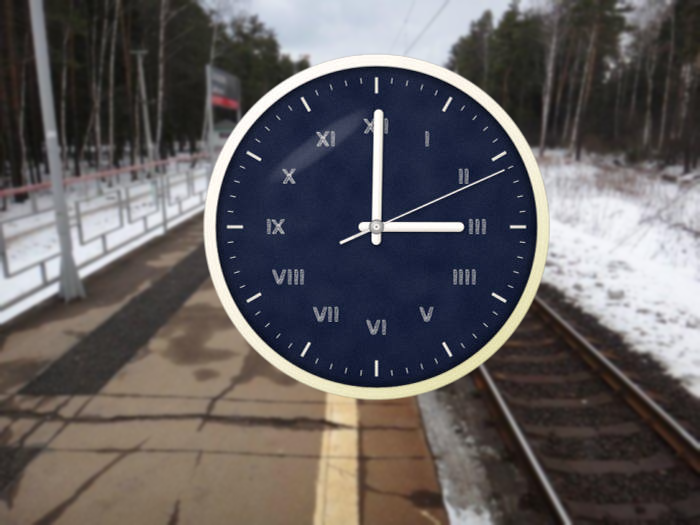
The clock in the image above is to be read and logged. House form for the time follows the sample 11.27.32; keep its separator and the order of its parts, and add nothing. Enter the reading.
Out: 3.00.11
